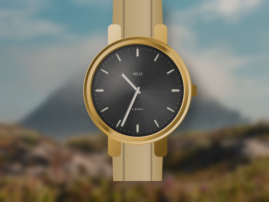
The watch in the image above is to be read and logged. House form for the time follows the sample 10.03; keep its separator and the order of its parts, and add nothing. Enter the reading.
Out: 10.34
